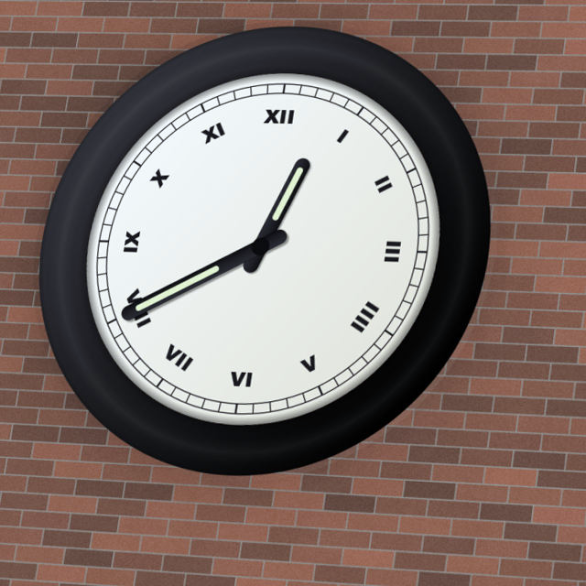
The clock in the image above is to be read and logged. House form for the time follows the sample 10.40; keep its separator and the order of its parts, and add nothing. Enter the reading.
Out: 12.40
